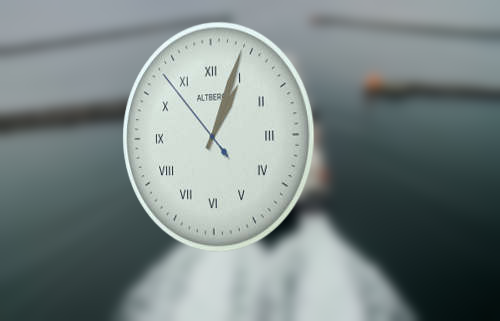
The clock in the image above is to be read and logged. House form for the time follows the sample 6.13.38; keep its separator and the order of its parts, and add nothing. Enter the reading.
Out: 1.03.53
